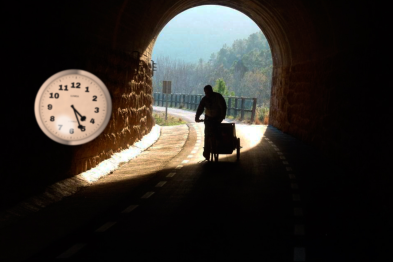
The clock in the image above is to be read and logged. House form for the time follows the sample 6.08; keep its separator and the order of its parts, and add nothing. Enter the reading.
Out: 4.26
